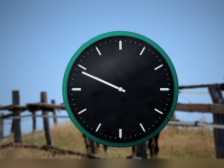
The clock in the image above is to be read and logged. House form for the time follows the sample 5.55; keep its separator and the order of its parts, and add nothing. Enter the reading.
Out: 9.49
